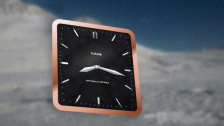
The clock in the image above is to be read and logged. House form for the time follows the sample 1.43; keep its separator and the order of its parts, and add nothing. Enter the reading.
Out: 8.17
